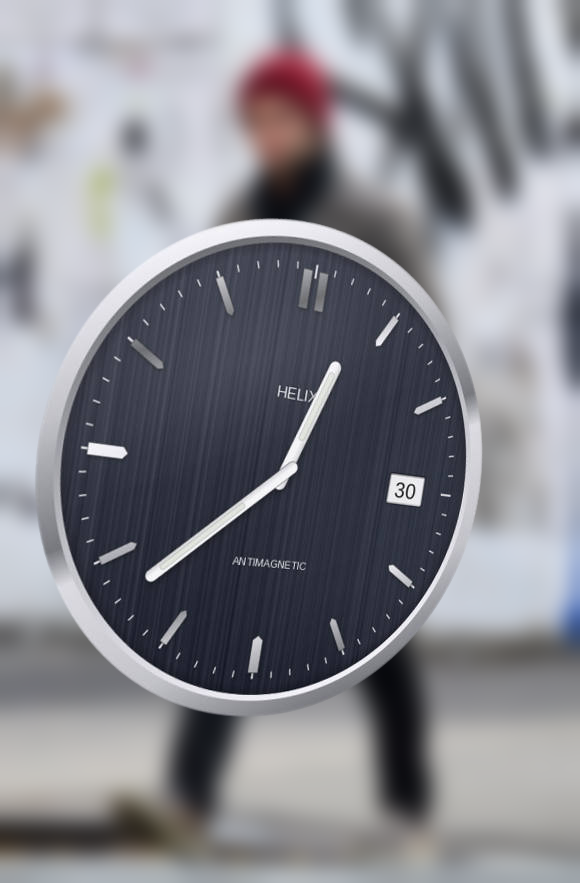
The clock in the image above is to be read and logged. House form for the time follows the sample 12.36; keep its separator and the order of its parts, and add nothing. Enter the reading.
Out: 12.38
